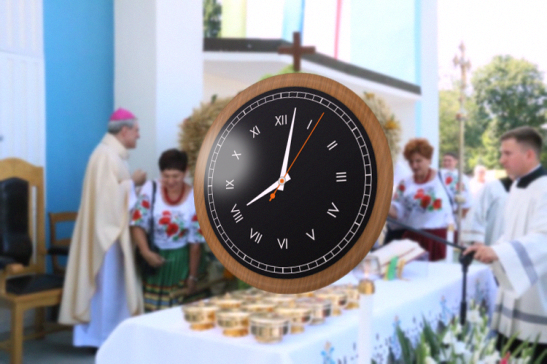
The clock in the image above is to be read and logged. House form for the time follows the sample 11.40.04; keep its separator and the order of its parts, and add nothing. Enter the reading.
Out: 8.02.06
